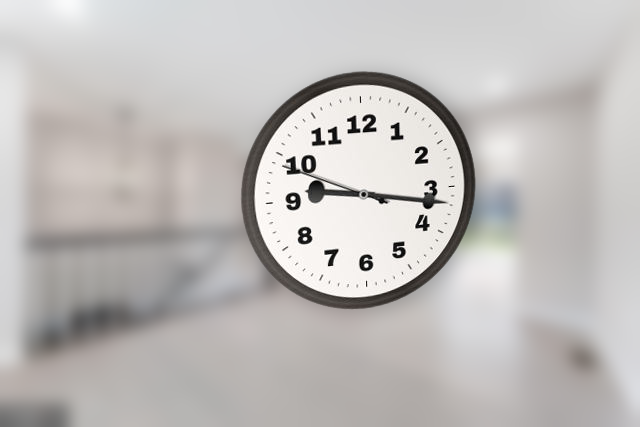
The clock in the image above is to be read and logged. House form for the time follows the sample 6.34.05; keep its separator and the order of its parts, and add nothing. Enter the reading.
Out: 9.16.49
